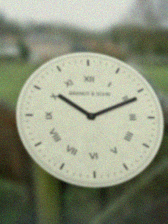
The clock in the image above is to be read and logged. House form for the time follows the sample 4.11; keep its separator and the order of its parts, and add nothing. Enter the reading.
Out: 10.11
